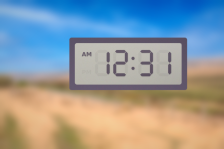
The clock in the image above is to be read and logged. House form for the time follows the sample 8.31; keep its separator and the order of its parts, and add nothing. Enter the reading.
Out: 12.31
